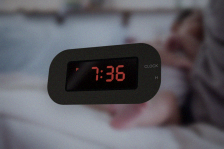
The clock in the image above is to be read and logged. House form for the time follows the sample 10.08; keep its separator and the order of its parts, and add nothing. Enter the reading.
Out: 7.36
